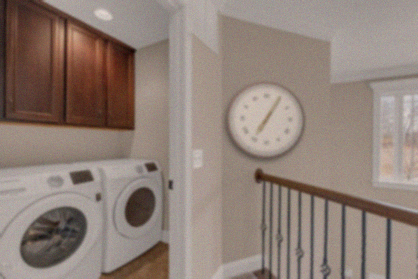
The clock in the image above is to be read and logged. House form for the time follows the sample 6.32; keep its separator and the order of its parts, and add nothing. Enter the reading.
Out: 7.05
